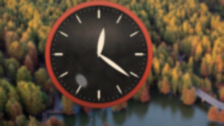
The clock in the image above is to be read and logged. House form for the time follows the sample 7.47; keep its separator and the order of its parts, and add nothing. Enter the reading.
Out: 12.21
